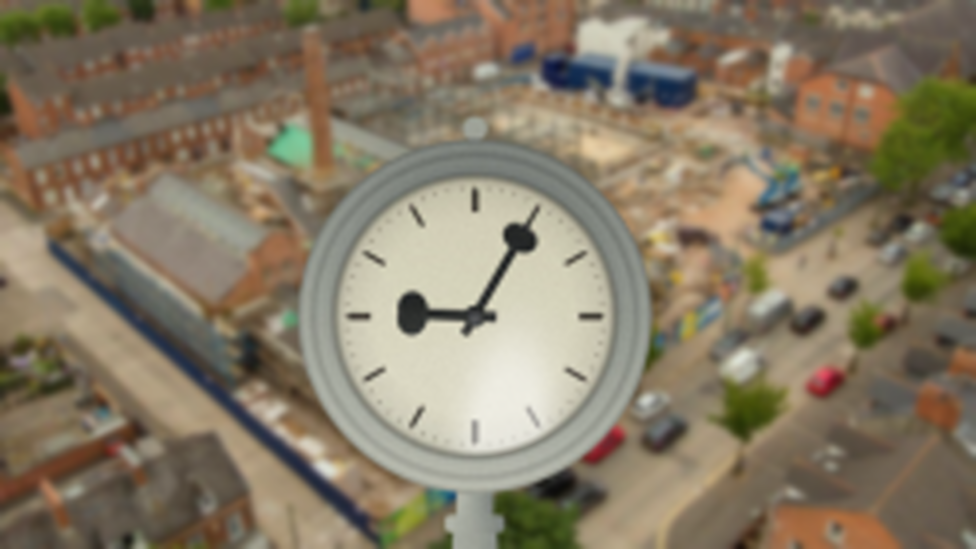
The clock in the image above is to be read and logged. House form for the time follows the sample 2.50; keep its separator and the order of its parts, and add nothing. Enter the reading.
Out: 9.05
